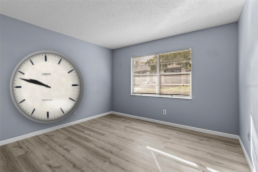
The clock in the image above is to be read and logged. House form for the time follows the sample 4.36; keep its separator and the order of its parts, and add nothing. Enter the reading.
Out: 9.48
